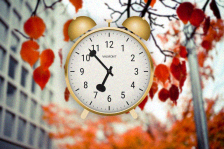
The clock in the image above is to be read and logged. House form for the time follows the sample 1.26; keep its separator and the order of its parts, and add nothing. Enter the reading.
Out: 6.53
